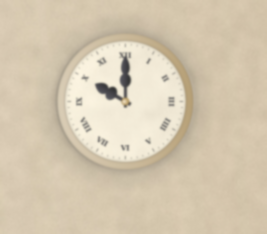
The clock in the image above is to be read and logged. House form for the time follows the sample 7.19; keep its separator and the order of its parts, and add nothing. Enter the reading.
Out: 10.00
